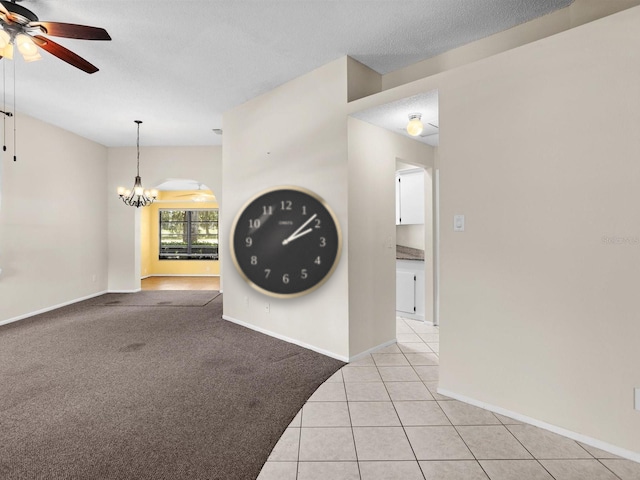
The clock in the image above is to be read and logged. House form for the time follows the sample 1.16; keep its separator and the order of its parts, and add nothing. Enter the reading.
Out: 2.08
